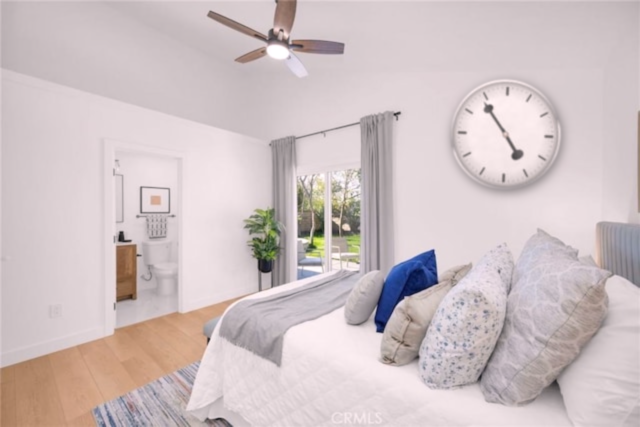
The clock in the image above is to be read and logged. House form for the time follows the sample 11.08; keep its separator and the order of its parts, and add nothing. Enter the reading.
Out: 4.54
